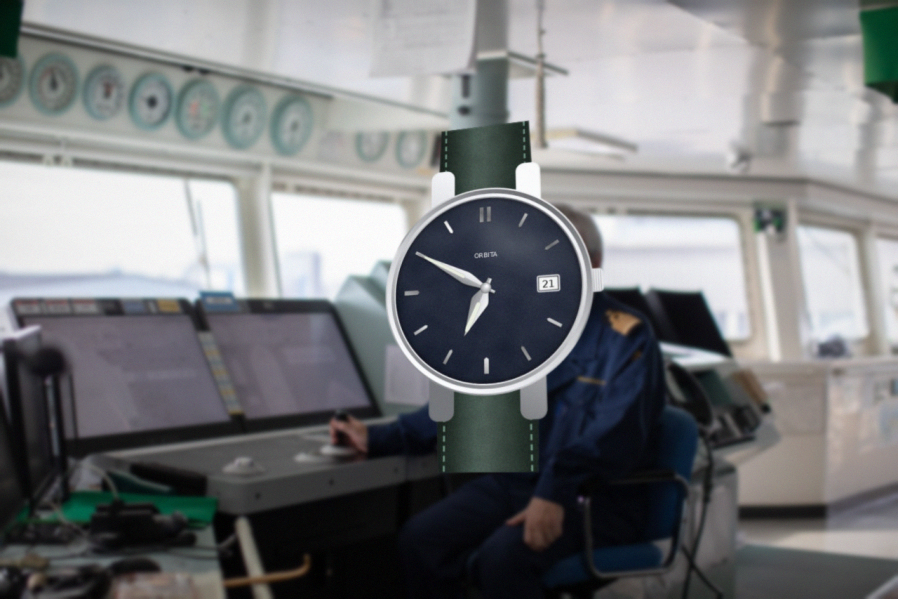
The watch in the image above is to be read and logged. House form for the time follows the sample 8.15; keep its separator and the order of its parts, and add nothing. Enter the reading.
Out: 6.50
